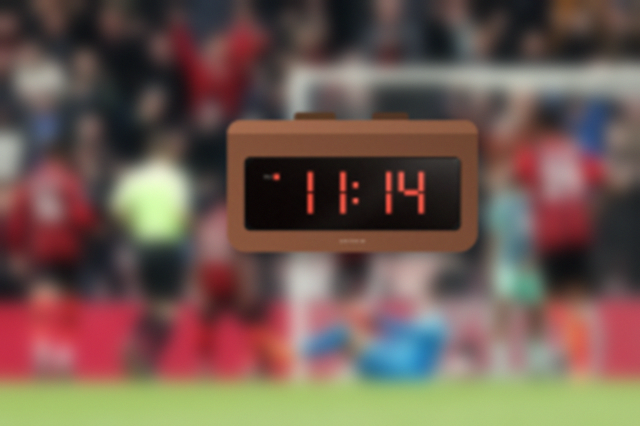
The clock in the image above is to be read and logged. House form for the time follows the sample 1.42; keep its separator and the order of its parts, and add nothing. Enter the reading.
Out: 11.14
